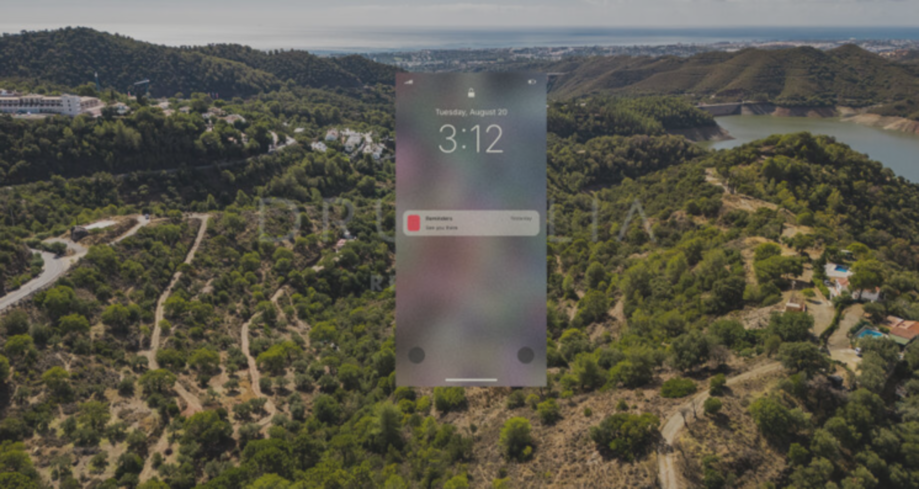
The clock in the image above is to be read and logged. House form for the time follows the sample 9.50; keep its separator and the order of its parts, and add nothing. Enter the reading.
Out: 3.12
